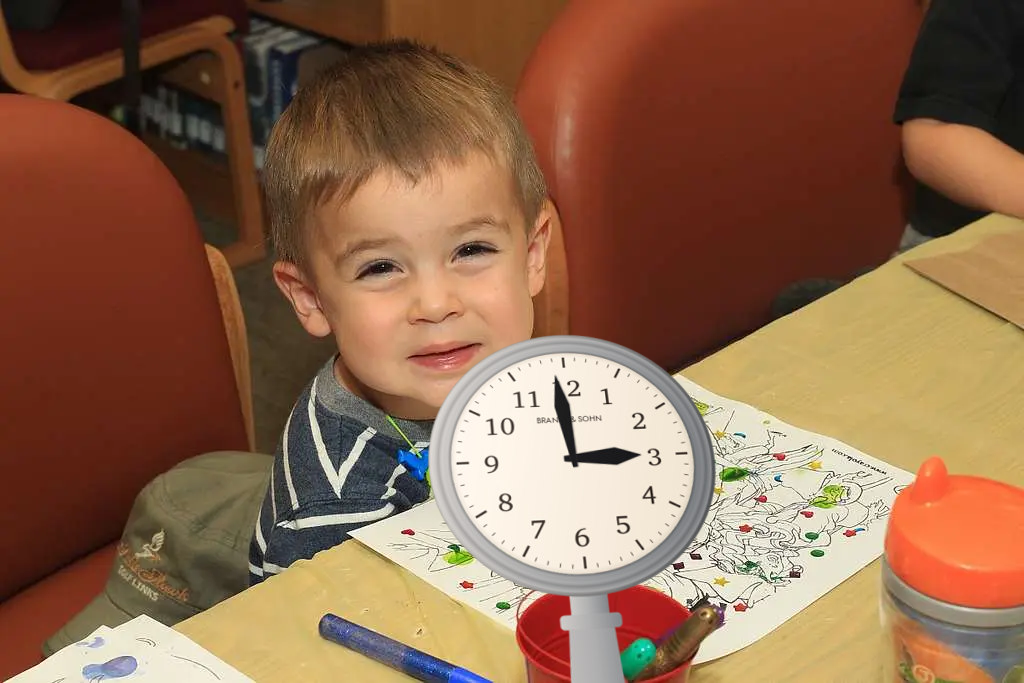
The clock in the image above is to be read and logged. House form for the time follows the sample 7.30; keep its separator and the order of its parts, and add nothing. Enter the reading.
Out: 2.59
